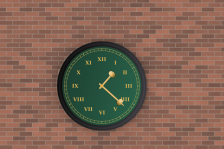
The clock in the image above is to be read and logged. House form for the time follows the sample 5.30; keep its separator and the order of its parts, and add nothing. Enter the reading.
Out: 1.22
